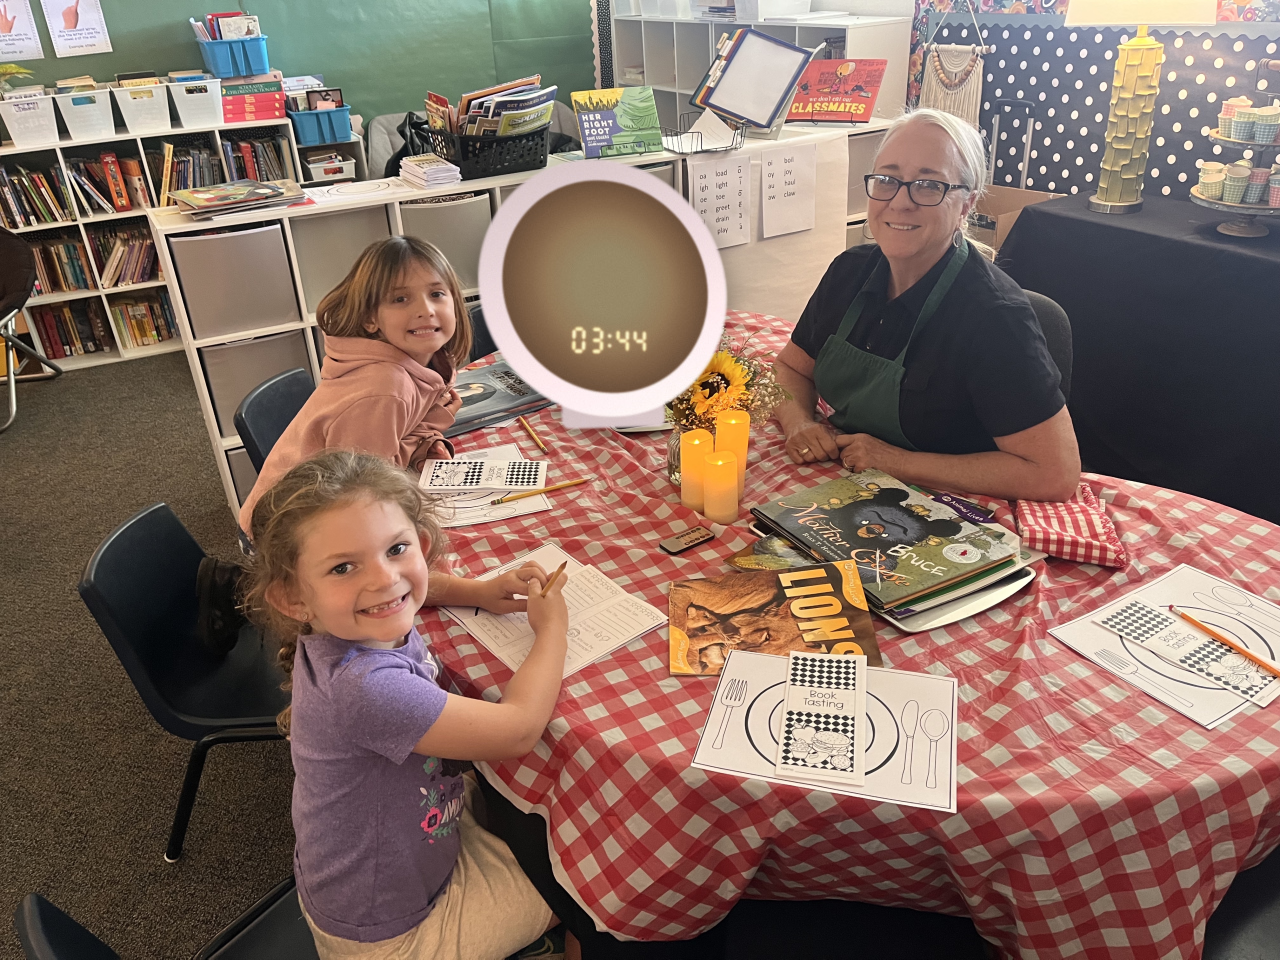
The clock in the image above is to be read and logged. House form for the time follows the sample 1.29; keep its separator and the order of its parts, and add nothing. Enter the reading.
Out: 3.44
